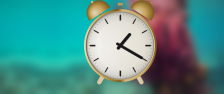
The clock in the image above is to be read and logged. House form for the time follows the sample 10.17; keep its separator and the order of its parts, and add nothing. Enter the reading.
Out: 1.20
